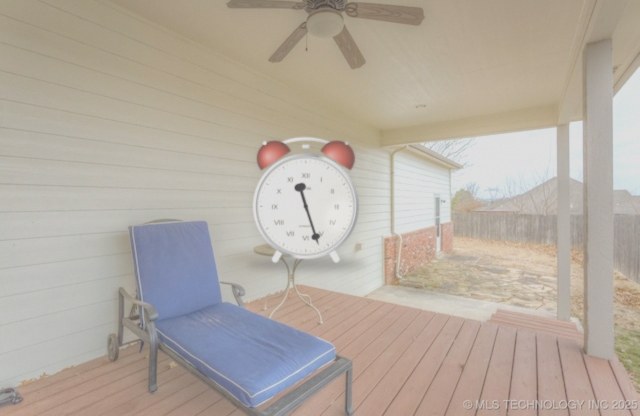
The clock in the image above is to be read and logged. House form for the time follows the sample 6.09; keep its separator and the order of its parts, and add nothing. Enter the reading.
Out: 11.27
